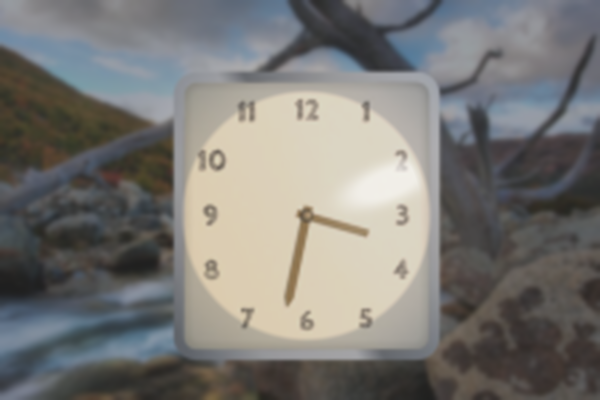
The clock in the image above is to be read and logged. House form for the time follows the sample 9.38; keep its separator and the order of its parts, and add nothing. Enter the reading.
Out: 3.32
